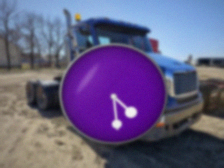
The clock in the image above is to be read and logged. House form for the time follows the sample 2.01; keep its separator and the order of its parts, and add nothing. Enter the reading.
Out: 4.29
